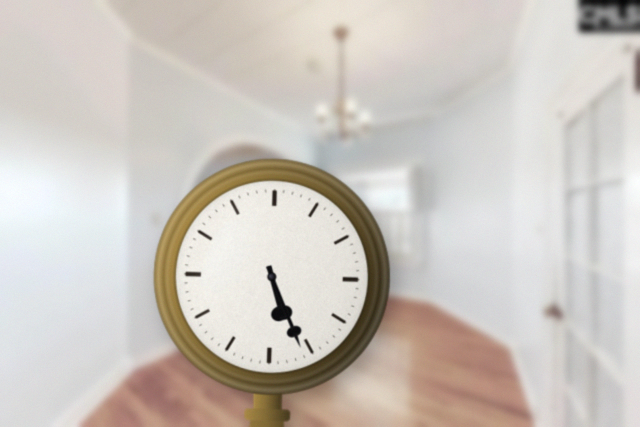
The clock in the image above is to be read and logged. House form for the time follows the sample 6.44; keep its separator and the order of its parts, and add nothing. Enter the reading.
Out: 5.26
